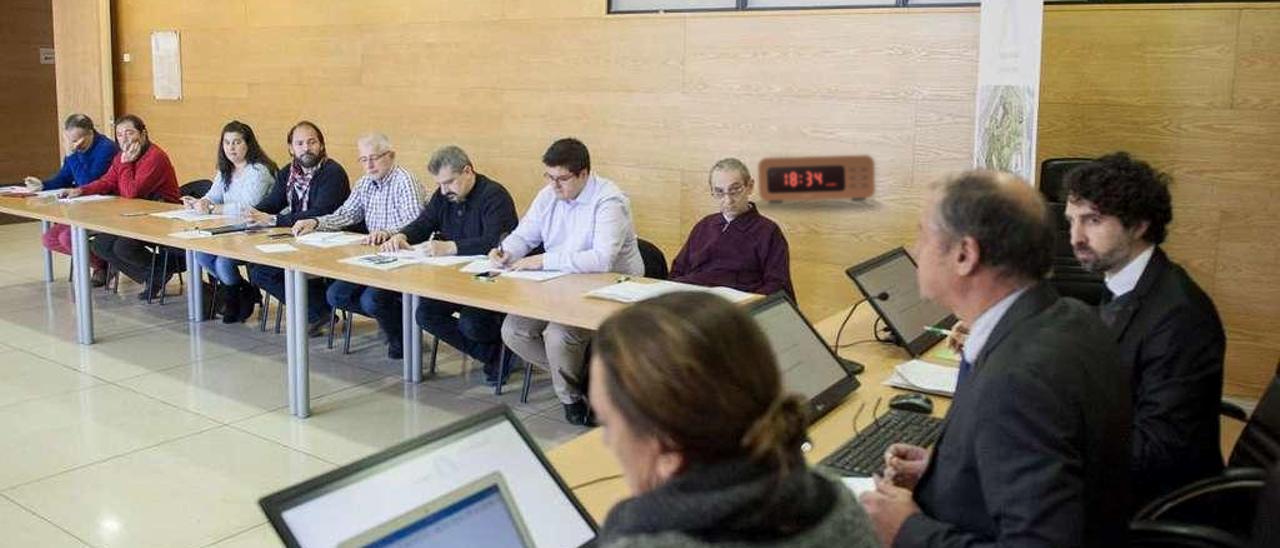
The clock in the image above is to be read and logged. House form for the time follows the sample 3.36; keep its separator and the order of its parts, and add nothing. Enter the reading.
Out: 18.34
